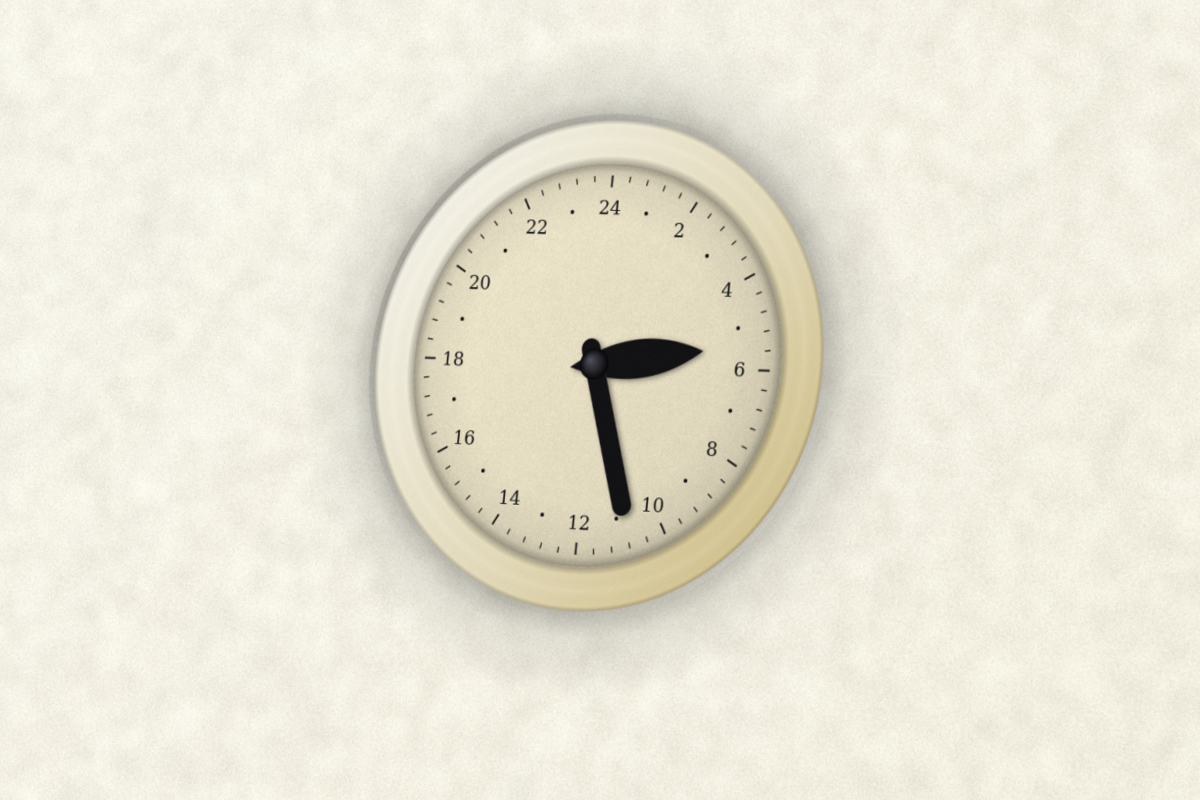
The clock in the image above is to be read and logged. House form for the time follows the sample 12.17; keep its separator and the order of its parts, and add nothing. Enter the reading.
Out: 5.27
